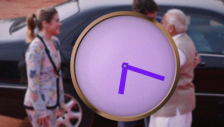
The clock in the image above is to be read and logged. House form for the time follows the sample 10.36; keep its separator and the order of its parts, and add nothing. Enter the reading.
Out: 6.18
